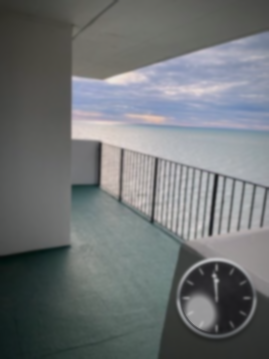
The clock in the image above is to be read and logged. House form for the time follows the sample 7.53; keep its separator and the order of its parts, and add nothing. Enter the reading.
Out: 11.59
